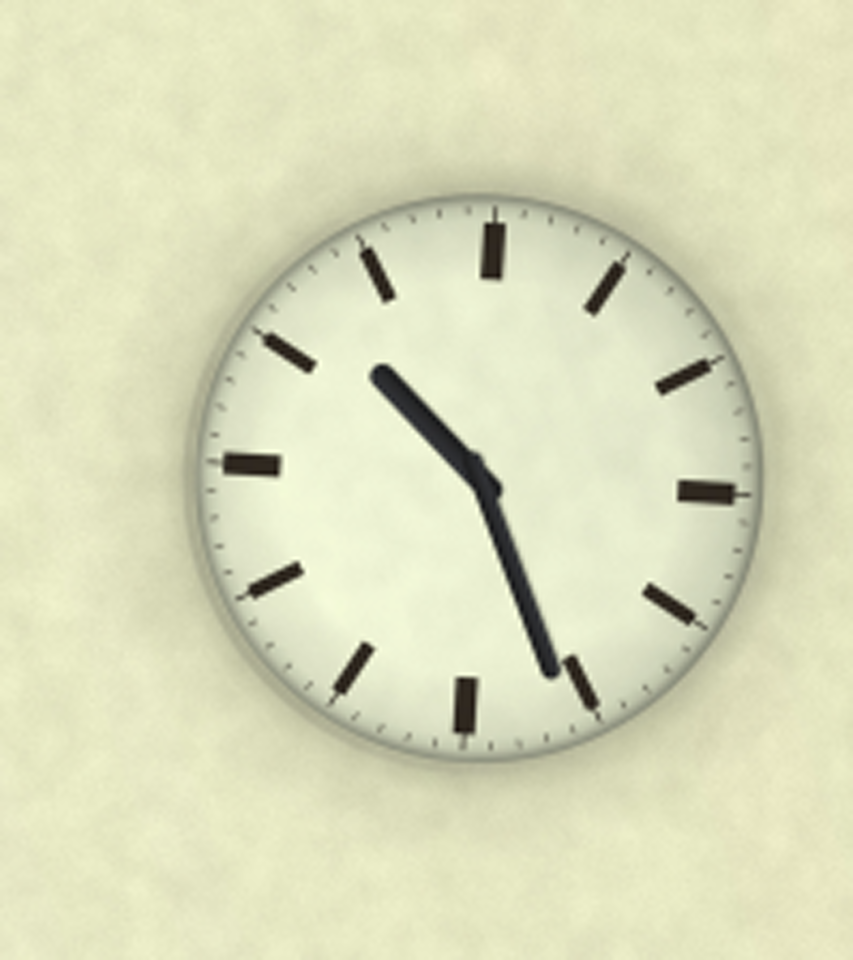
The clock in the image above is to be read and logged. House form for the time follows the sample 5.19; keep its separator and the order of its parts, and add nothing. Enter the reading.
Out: 10.26
